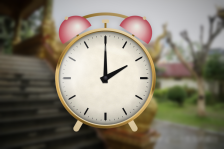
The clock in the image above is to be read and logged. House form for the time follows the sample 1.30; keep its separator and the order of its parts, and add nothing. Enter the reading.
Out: 2.00
